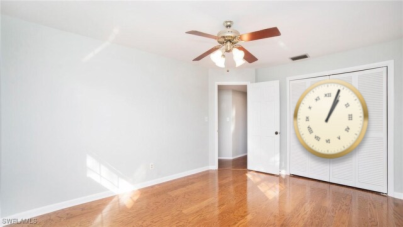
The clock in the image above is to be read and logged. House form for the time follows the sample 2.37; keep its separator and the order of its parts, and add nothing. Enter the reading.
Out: 1.04
